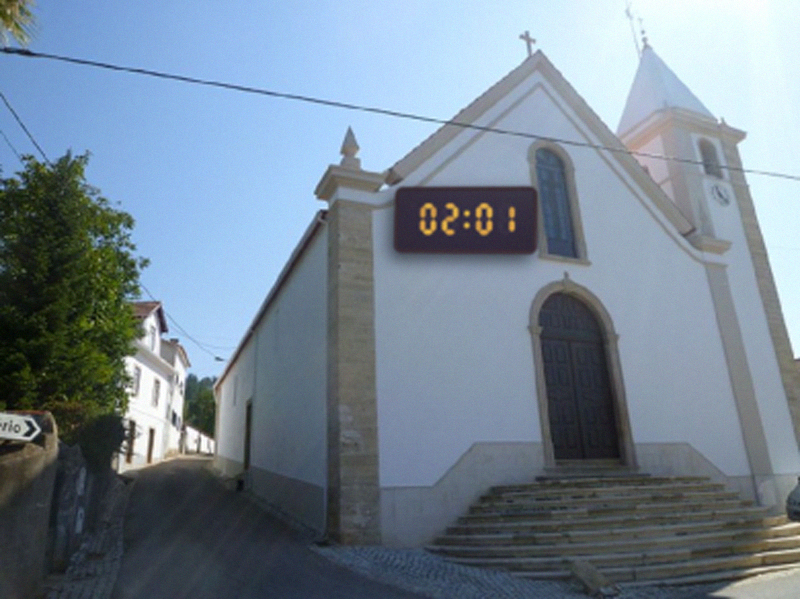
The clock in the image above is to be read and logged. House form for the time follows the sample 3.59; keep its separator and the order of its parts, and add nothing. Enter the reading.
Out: 2.01
